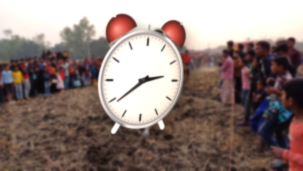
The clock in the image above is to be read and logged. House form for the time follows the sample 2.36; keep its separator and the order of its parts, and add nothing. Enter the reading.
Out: 2.39
